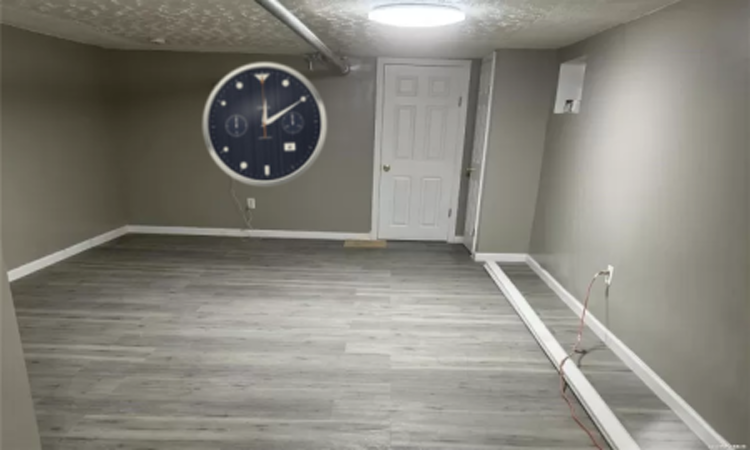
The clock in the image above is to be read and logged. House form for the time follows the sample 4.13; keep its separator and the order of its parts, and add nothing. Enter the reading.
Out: 12.10
